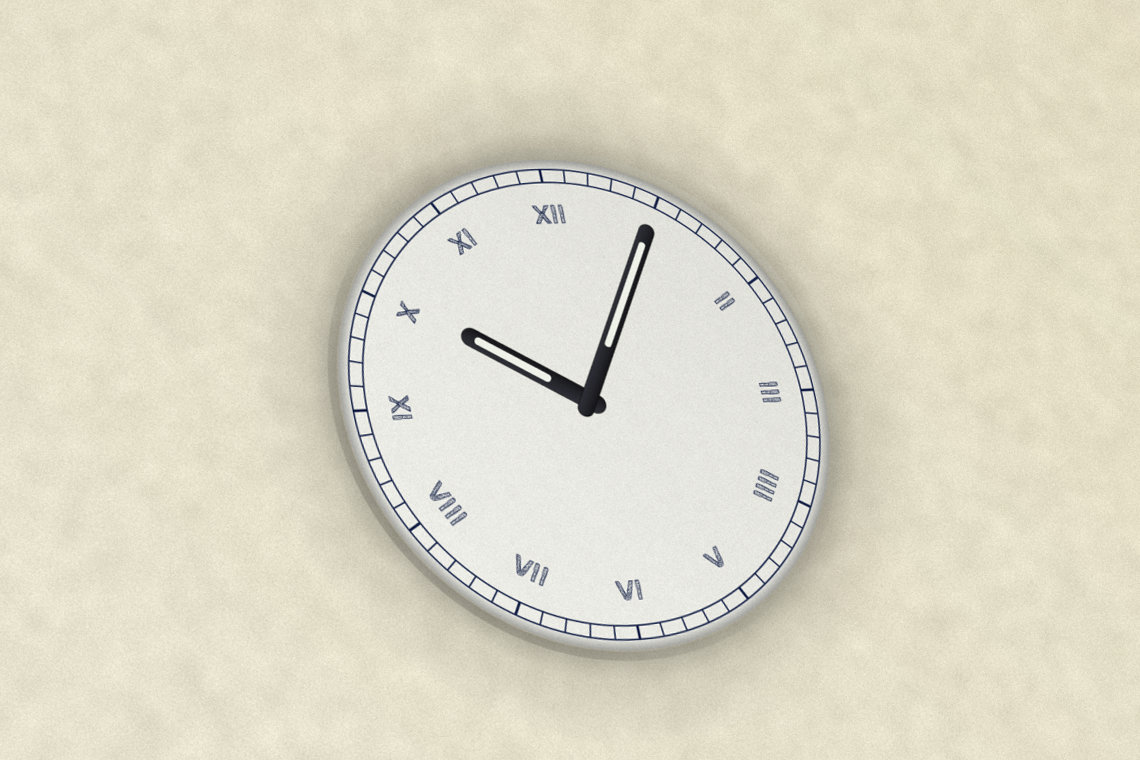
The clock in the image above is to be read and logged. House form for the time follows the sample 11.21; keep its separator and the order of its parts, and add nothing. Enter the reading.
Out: 10.05
